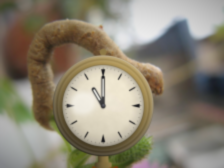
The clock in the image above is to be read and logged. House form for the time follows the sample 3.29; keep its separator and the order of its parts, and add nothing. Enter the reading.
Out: 11.00
